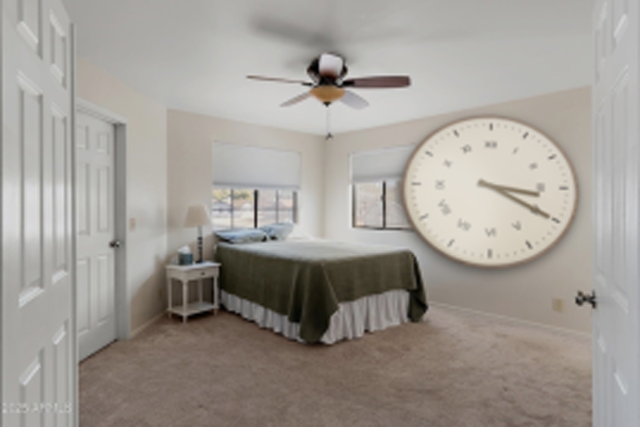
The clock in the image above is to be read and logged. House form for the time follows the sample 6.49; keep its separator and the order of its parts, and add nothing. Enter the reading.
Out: 3.20
